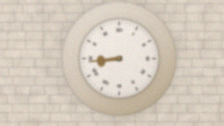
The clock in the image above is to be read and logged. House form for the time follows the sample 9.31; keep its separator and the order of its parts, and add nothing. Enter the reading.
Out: 8.44
